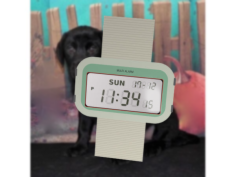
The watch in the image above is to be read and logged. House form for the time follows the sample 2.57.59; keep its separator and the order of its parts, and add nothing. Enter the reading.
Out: 11.34.15
